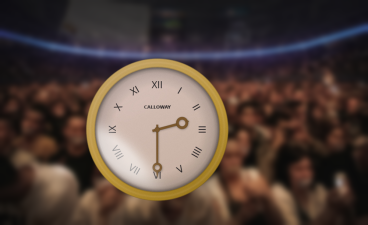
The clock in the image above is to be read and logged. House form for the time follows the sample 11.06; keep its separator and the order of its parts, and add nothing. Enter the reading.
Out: 2.30
